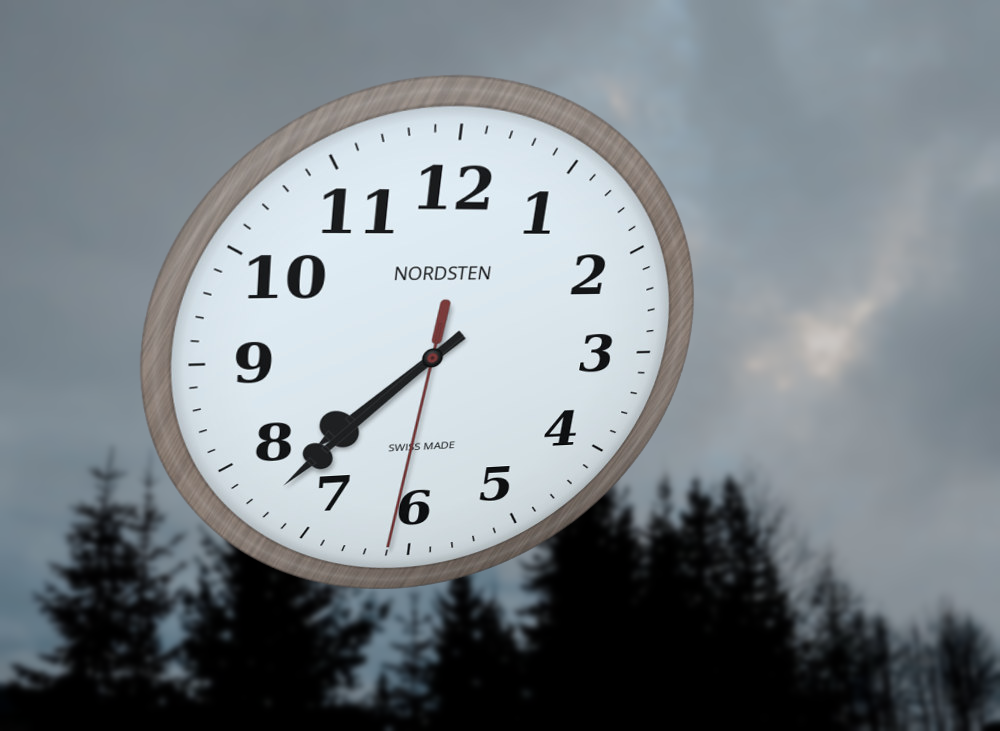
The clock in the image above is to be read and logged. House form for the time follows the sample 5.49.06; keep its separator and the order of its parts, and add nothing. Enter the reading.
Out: 7.37.31
